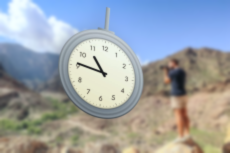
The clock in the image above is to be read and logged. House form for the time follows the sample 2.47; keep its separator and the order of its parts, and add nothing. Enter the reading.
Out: 10.46
